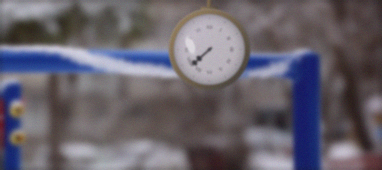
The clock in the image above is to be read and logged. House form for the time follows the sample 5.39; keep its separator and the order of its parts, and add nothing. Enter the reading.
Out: 7.38
